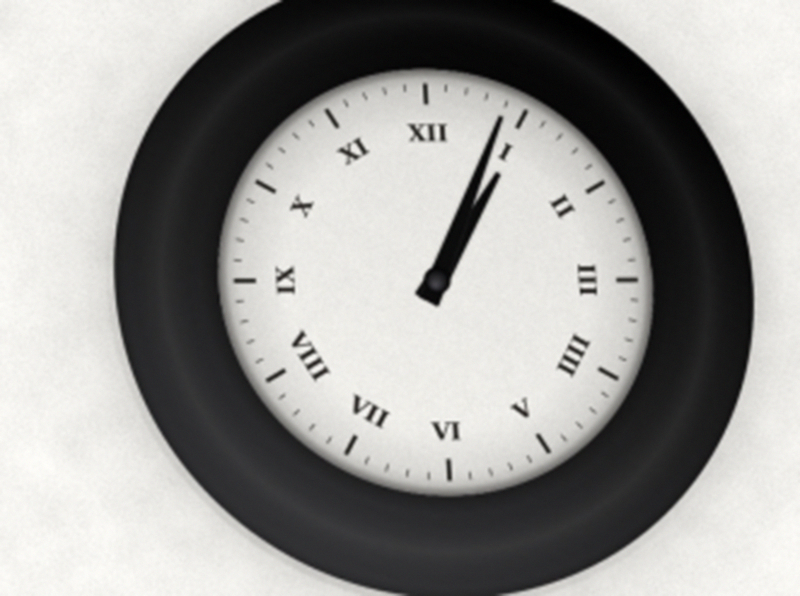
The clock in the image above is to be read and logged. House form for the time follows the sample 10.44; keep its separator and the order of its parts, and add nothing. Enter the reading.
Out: 1.04
